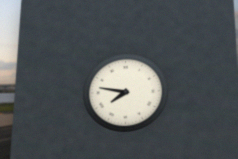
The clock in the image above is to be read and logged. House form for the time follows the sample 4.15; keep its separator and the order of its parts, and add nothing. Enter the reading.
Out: 7.47
